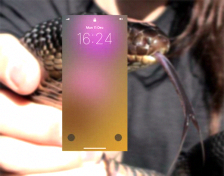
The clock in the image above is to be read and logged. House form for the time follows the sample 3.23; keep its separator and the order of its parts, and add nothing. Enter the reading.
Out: 16.24
